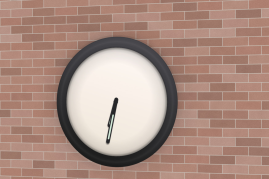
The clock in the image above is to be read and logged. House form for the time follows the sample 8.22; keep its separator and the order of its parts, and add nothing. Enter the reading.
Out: 6.32
